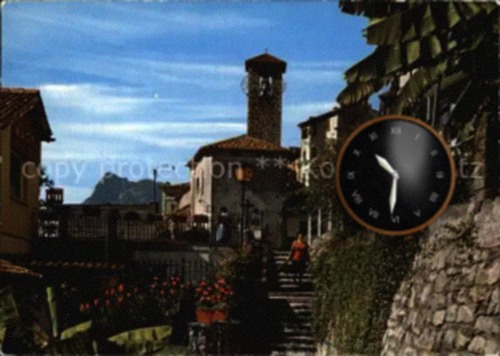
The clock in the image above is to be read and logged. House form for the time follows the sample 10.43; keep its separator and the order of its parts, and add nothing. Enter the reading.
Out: 10.31
